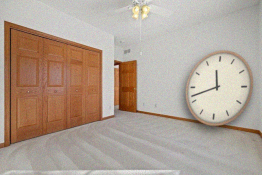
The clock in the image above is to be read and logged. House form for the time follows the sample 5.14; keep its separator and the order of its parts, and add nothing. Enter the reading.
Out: 11.42
